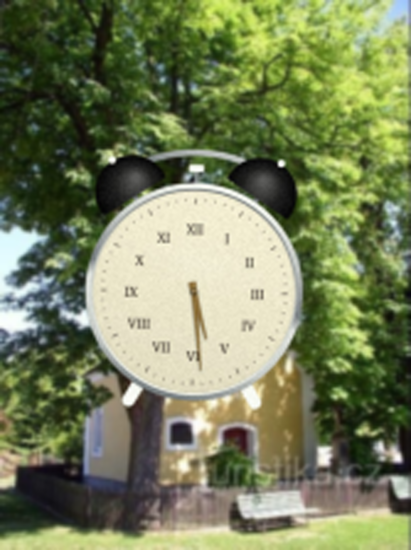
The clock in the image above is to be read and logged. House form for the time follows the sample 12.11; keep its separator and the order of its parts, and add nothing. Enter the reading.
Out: 5.29
